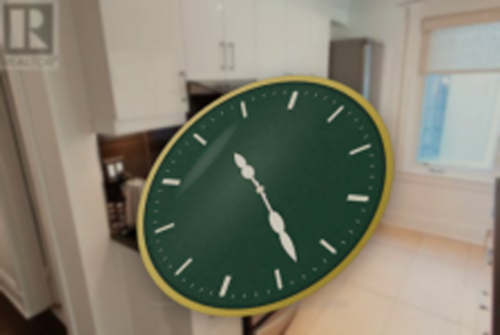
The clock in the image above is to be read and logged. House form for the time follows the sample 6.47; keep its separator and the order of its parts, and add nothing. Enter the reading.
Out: 10.23
